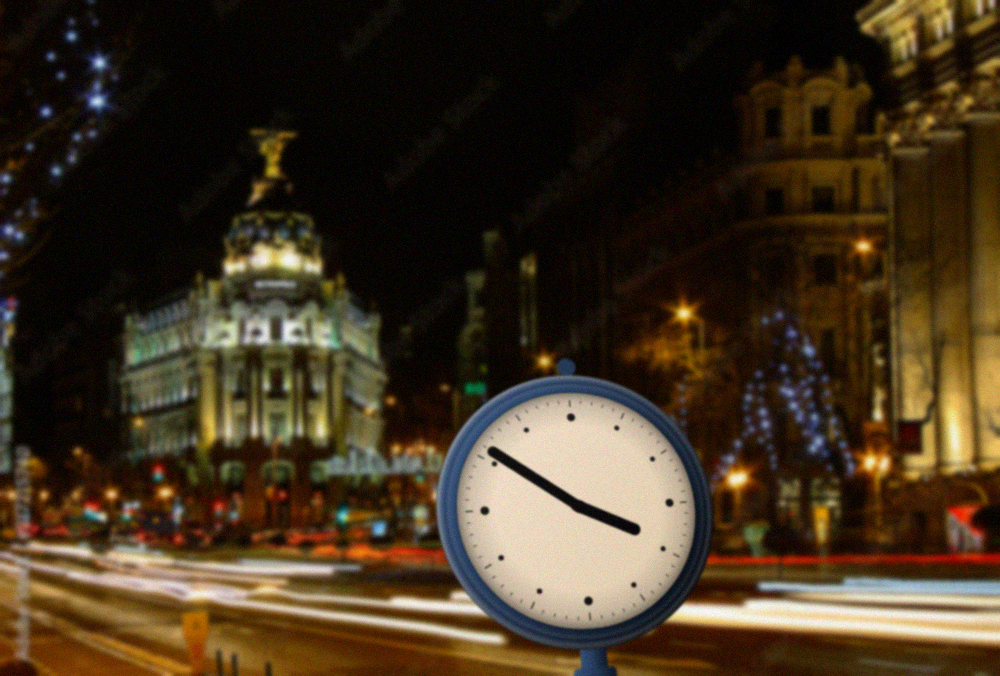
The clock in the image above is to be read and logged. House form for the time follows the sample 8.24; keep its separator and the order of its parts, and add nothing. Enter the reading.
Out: 3.51
